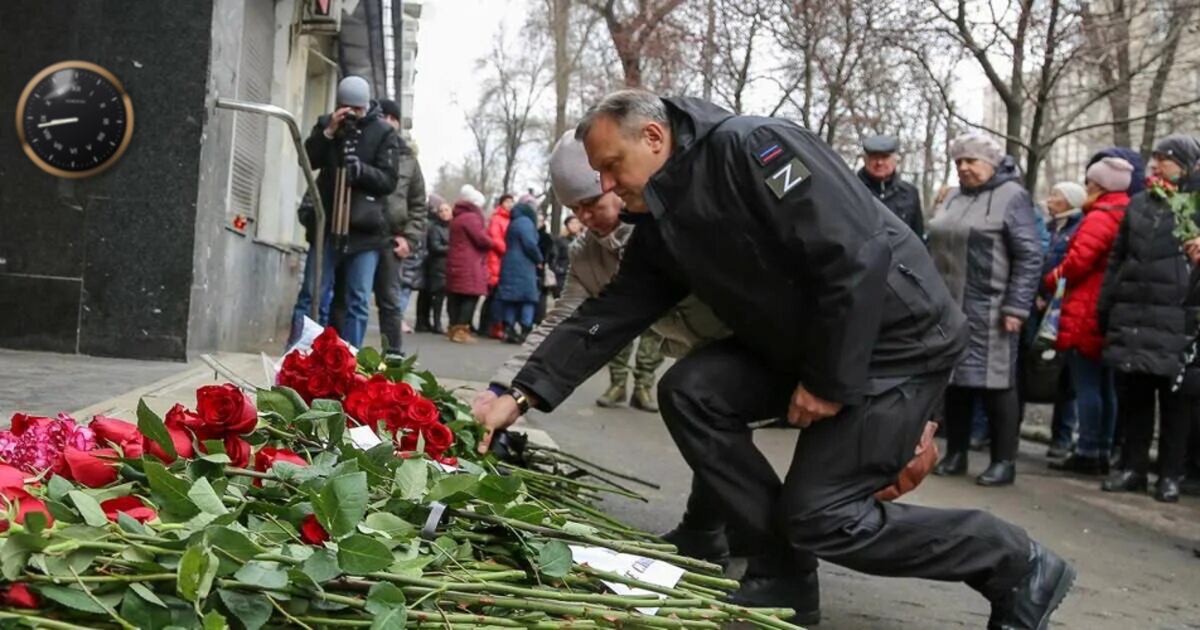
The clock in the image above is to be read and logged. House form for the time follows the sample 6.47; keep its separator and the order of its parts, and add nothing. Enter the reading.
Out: 8.43
